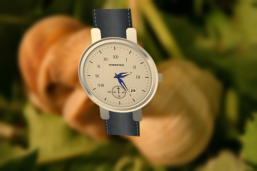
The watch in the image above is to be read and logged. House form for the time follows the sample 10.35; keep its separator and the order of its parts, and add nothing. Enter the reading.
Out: 2.25
